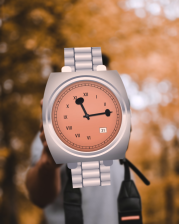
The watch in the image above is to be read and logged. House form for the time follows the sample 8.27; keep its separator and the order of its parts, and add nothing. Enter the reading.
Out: 11.14
